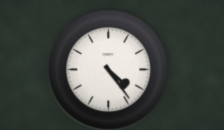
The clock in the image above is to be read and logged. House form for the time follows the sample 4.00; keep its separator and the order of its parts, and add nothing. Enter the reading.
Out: 4.24
